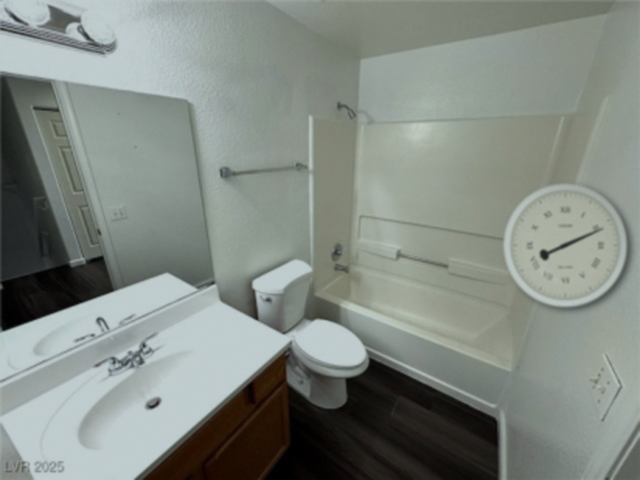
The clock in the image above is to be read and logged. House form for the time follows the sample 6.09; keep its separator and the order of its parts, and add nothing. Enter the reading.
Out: 8.11
